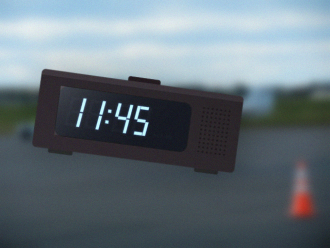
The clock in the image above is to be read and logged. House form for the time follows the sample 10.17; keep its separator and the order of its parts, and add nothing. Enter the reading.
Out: 11.45
